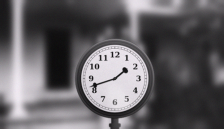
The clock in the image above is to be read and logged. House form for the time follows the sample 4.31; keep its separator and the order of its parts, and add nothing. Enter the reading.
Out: 1.42
